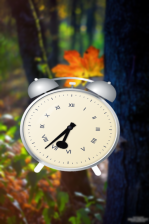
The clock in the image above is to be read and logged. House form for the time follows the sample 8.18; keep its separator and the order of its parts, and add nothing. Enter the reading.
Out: 6.37
